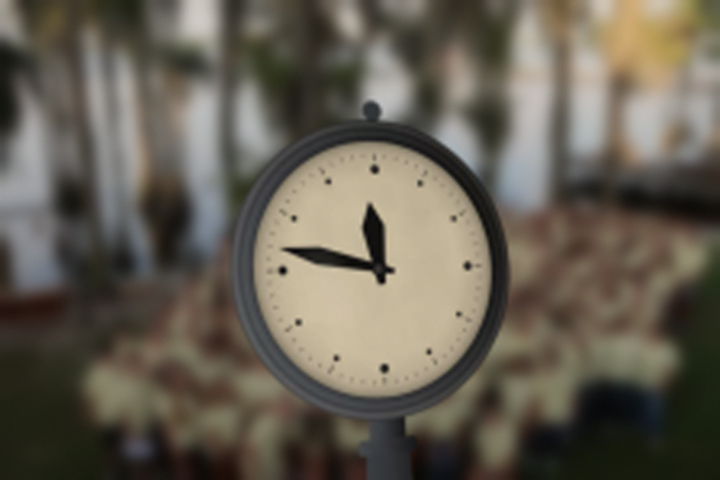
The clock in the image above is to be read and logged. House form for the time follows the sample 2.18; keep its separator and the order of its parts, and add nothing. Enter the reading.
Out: 11.47
